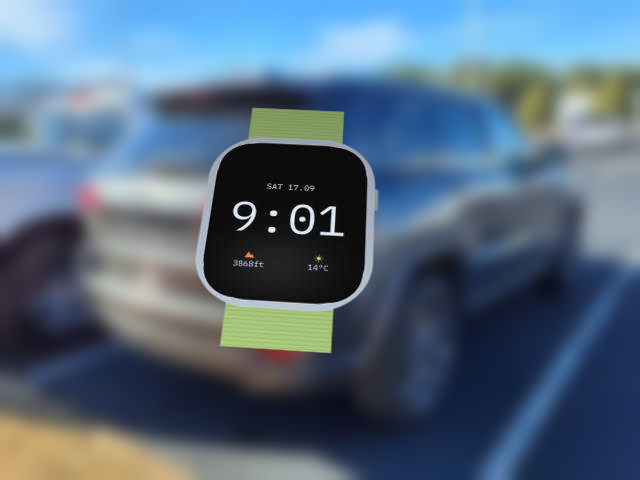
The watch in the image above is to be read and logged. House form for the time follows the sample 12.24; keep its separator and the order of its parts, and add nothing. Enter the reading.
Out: 9.01
